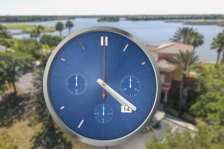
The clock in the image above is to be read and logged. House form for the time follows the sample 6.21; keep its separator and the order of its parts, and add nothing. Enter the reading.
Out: 4.21
